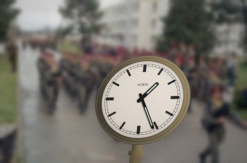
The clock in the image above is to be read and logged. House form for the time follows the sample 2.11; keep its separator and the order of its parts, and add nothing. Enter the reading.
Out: 1.26
